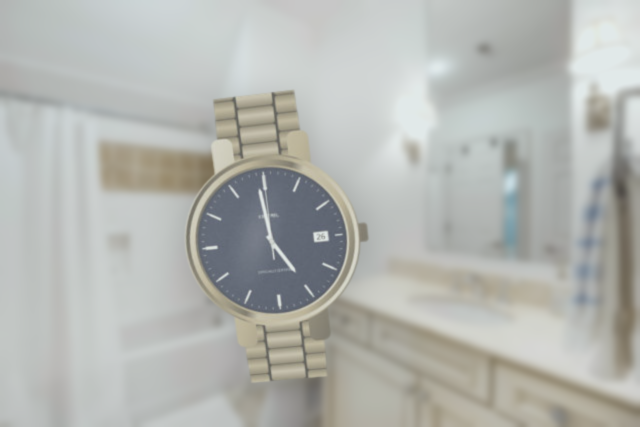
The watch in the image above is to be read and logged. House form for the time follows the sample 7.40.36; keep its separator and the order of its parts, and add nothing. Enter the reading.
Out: 4.59.00
